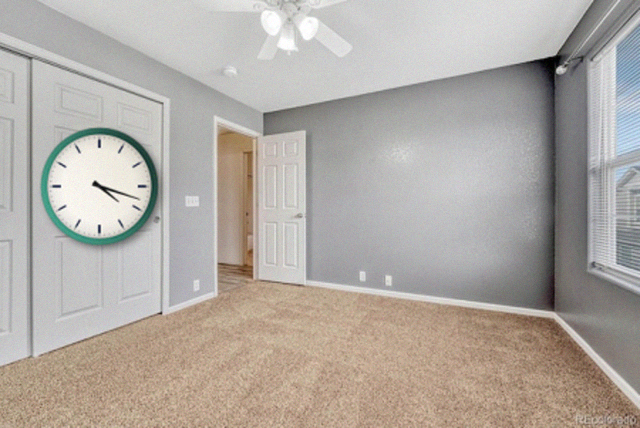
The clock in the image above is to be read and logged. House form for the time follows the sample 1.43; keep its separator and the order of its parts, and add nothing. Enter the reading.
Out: 4.18
